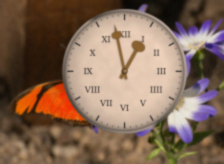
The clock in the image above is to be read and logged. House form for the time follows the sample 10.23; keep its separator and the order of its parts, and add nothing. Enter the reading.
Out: 12.58
